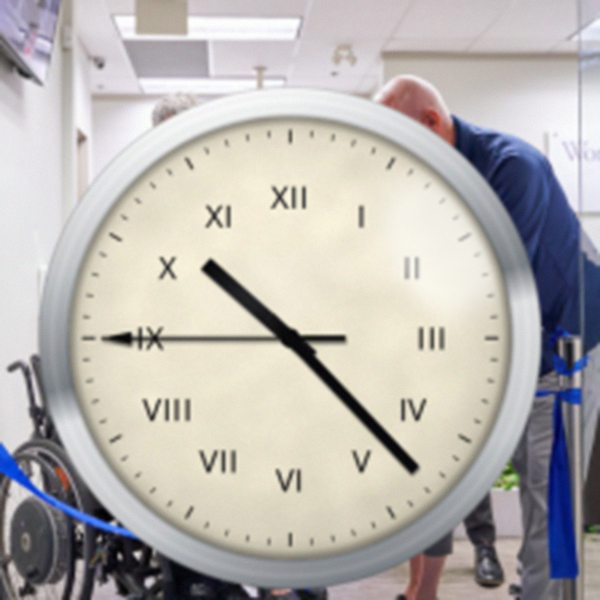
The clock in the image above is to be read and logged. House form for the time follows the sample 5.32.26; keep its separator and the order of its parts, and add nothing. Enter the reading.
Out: 10.22.45
